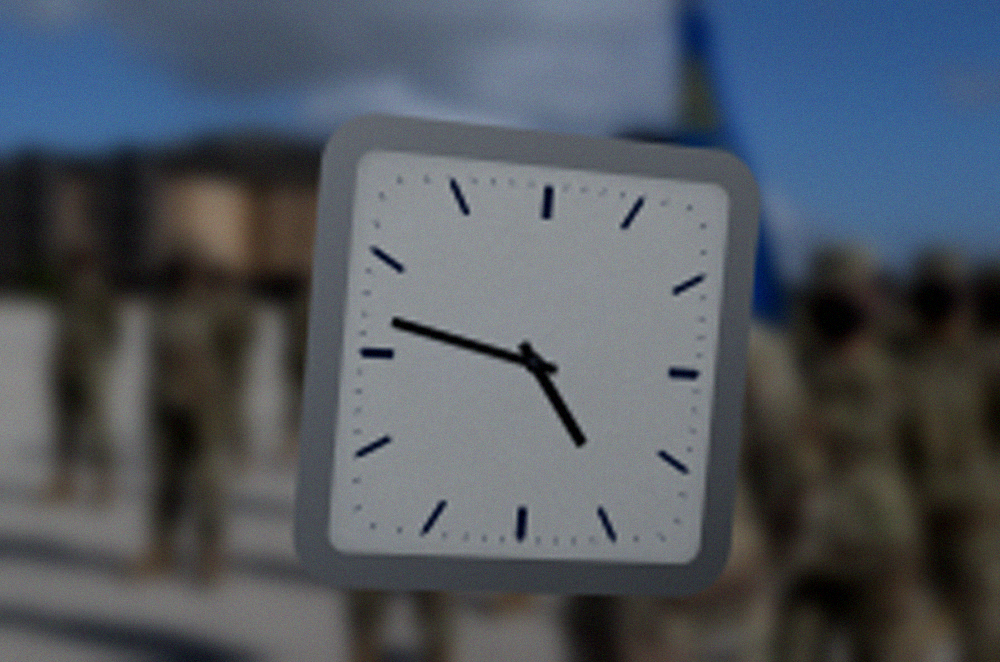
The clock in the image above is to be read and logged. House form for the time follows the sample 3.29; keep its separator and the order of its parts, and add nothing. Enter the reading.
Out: 4.47
